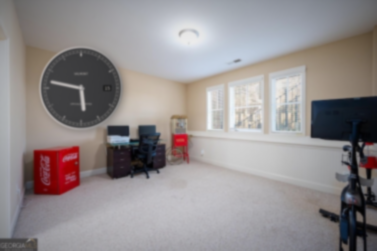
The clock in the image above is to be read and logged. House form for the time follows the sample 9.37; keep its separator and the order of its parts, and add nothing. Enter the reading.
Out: 5.47
